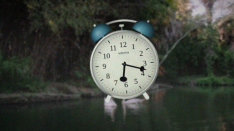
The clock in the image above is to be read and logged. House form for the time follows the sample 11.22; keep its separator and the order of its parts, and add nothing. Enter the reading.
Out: 6.18
